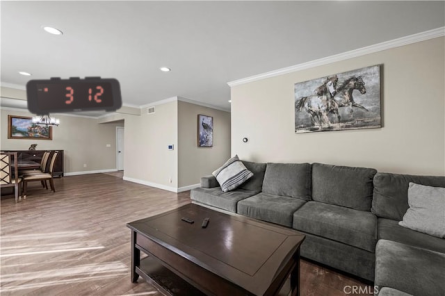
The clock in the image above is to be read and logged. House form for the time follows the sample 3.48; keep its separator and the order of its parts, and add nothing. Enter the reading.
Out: 3.12
